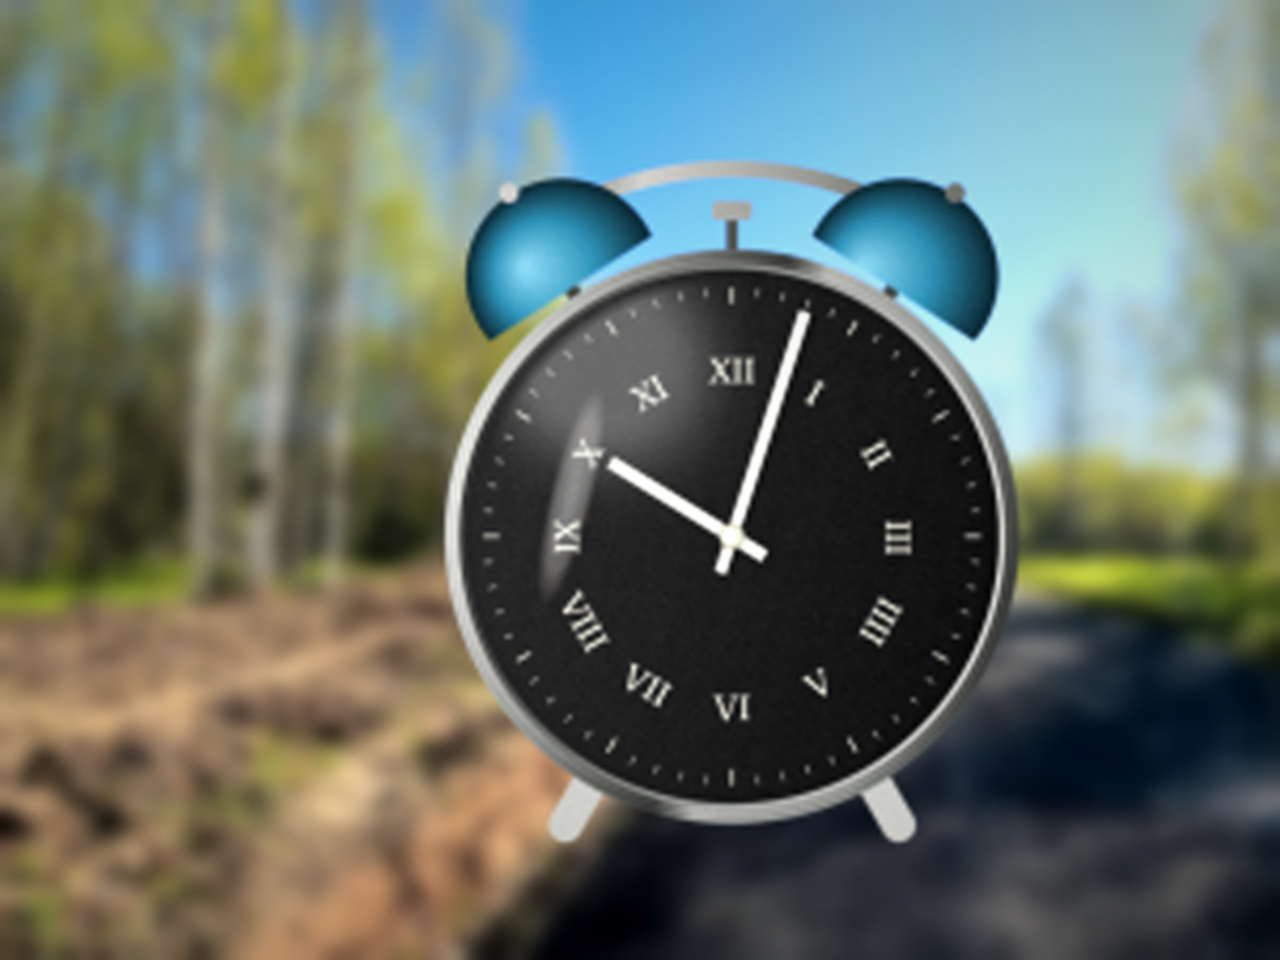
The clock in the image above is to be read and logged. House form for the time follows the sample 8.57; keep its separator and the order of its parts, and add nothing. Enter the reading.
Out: 10.03
